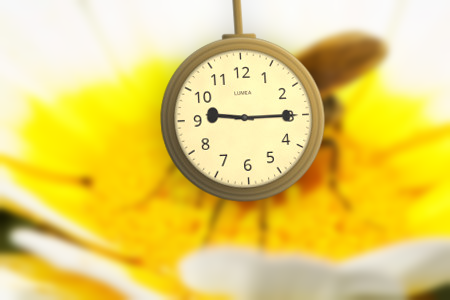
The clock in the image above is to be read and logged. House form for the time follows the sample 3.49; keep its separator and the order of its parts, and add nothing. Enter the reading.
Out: 9.15
